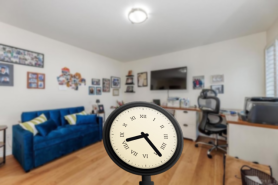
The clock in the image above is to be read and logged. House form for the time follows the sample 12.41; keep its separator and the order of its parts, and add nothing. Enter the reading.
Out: 8.24
